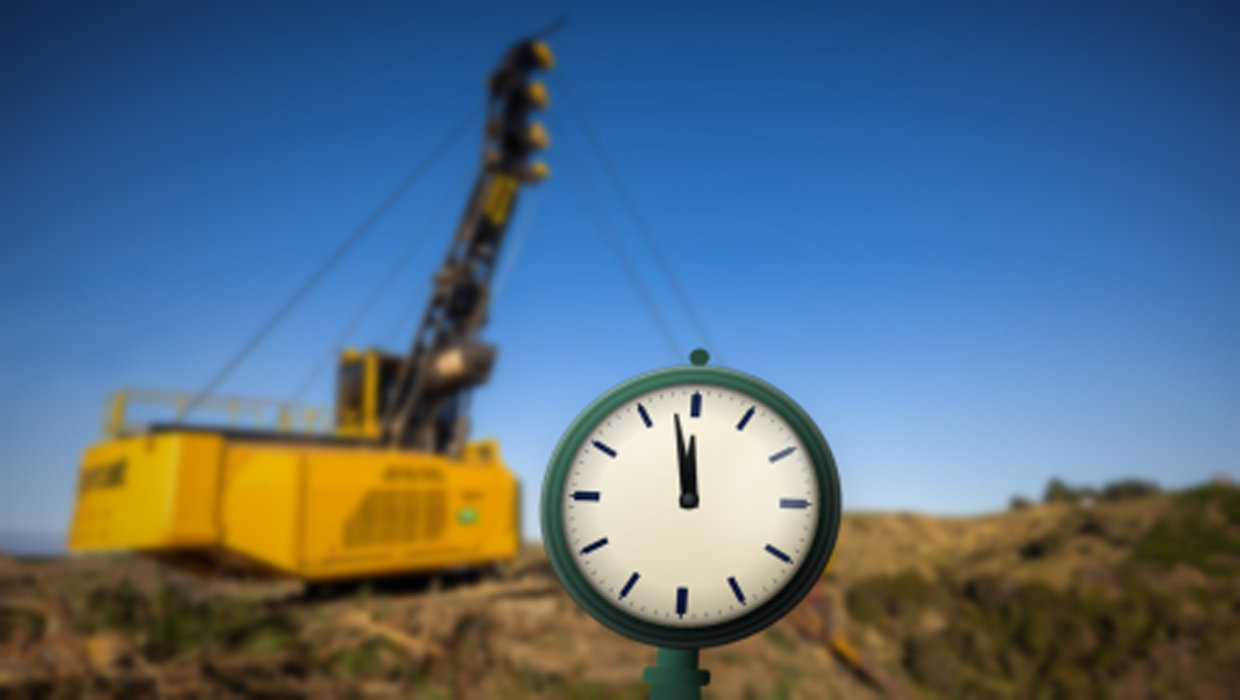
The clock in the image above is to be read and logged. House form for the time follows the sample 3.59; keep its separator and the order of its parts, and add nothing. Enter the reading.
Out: 11.58
